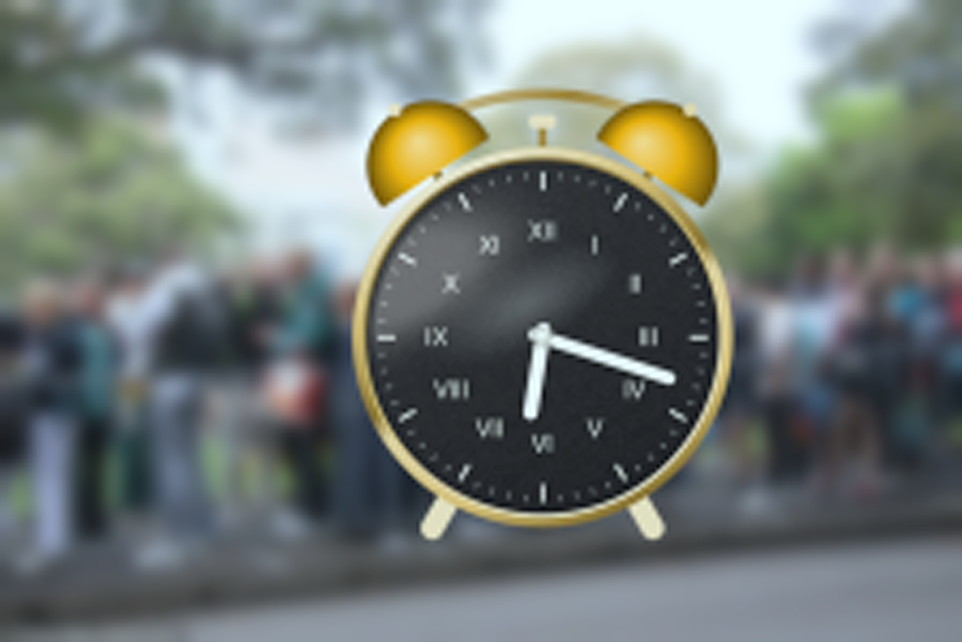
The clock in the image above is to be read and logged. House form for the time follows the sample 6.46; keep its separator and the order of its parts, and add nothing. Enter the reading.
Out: 6.18
